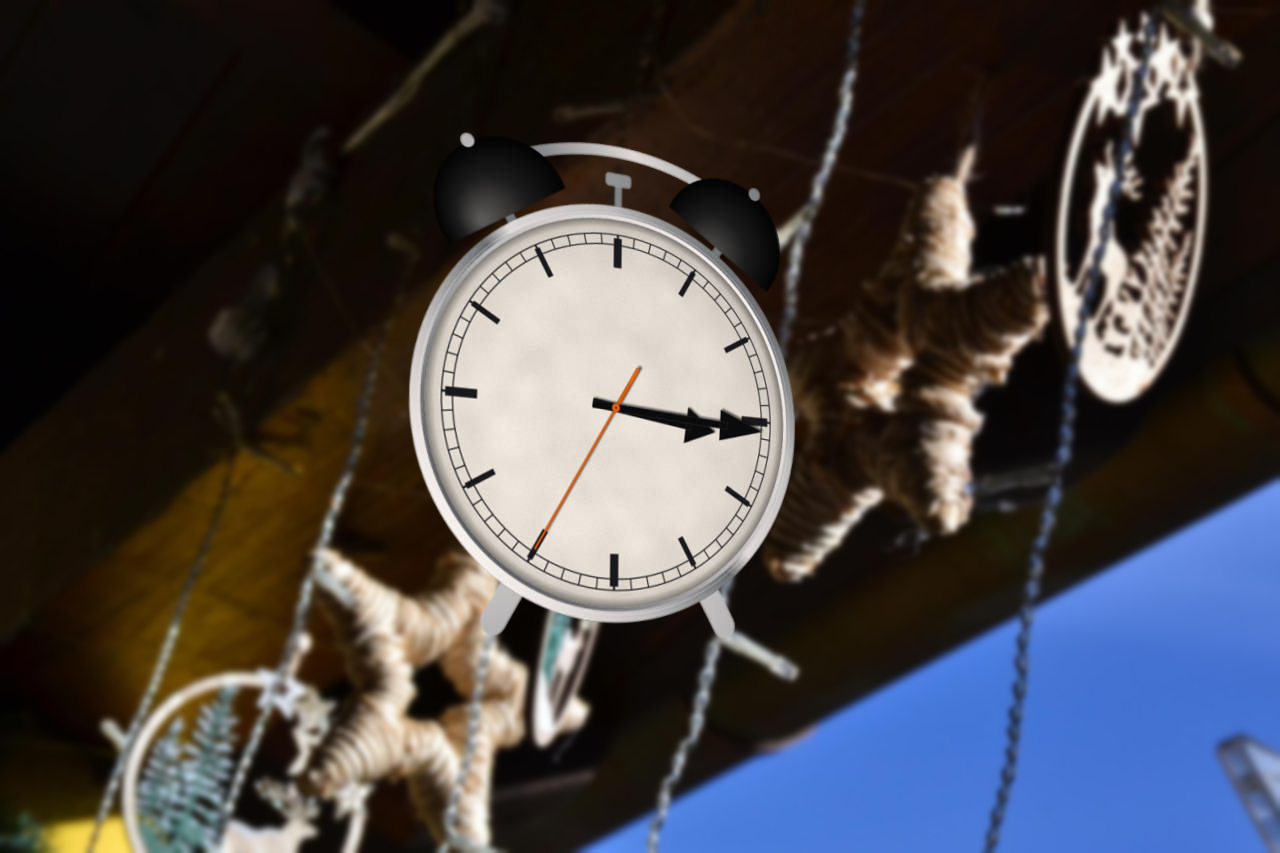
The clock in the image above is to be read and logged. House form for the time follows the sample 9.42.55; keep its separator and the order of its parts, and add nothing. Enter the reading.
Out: 3.15.35
